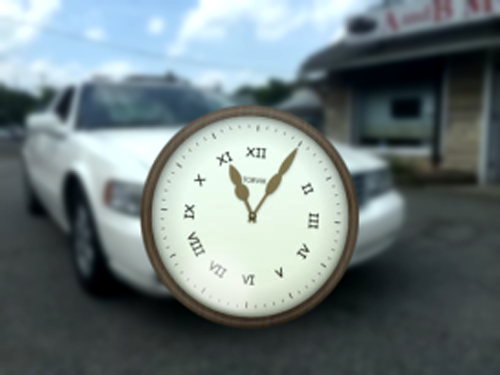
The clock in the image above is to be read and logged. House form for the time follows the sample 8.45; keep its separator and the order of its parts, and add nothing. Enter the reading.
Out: 11.05
